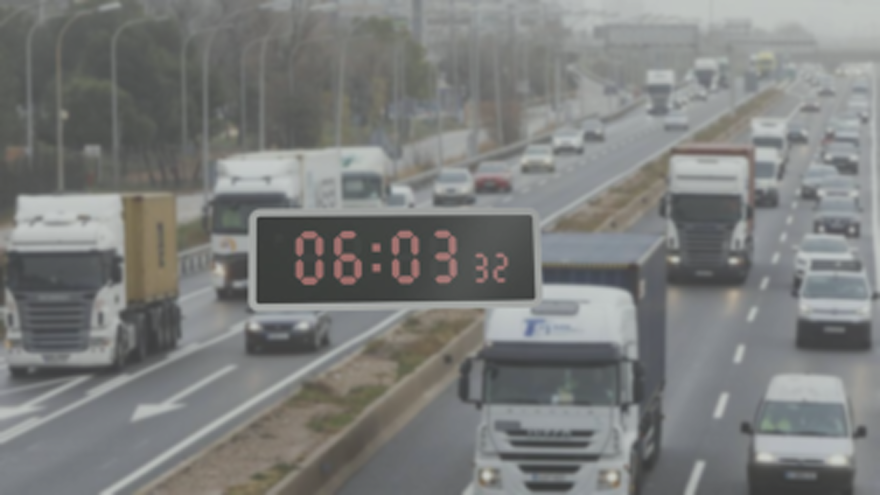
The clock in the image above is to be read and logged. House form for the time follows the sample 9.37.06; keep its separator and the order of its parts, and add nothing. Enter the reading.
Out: 6.03.32
